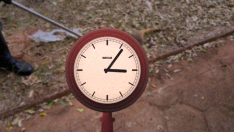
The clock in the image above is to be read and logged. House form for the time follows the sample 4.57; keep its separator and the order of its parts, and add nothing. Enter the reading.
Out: 3.06
